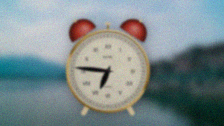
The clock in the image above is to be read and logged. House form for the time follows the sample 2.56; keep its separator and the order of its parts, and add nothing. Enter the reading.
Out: 6.46
